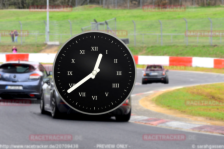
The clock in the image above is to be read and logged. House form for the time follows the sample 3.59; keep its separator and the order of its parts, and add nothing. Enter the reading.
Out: 12.39
